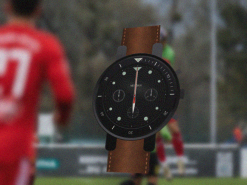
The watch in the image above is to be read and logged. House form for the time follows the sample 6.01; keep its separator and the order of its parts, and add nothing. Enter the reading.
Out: 6.00
